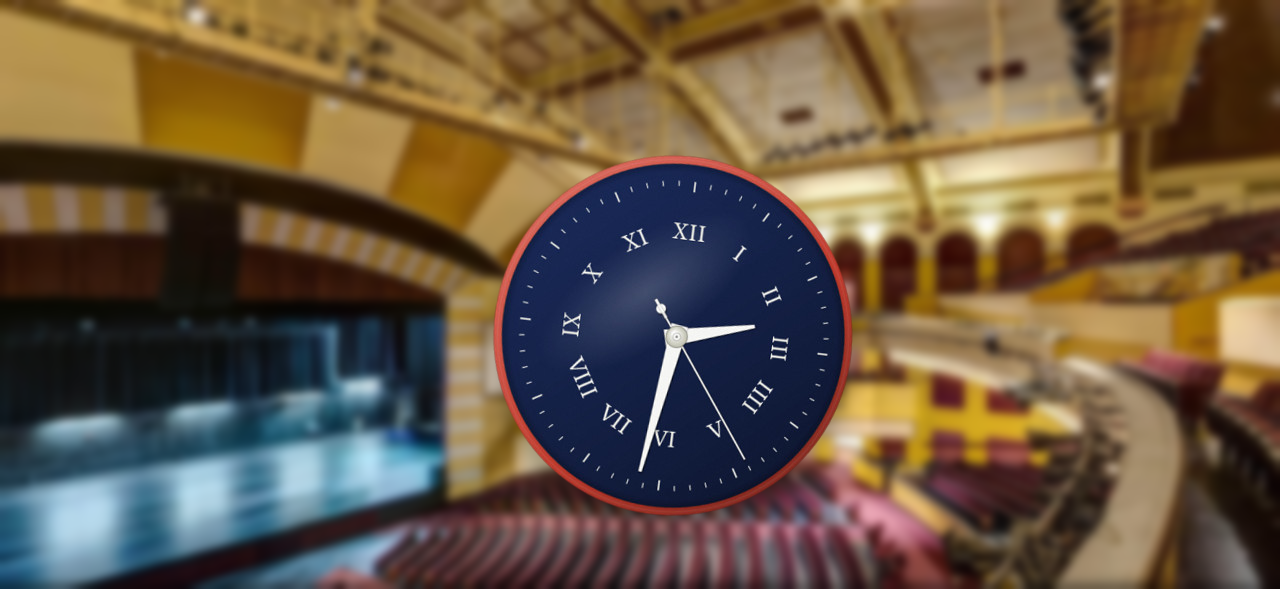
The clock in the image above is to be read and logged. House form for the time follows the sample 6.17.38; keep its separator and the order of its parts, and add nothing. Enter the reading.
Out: 2.31.24
